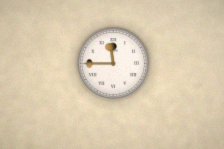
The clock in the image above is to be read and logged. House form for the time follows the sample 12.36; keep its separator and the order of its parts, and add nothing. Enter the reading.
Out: 11.45
